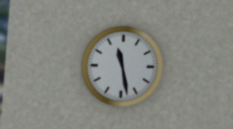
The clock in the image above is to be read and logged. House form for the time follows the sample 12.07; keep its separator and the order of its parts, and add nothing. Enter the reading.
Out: 11.28
